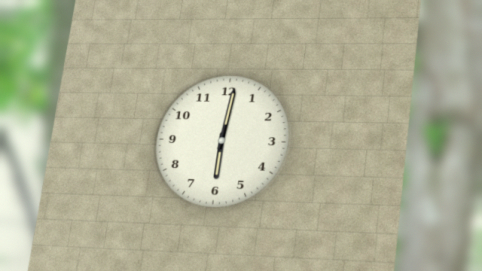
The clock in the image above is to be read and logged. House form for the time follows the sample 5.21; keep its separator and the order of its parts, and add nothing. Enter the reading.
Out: 6.01
